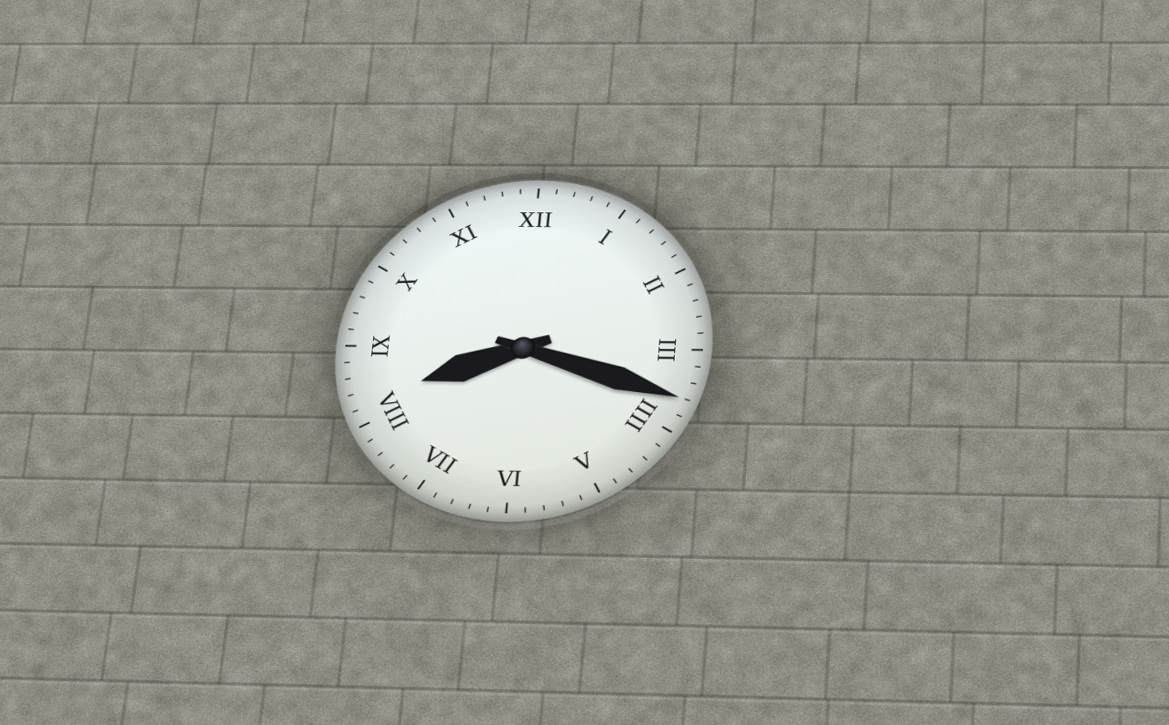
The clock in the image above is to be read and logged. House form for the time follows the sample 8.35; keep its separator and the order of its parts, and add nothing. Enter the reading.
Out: 8.18
